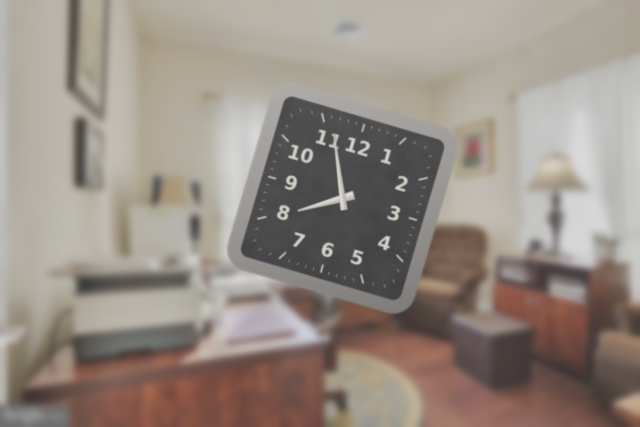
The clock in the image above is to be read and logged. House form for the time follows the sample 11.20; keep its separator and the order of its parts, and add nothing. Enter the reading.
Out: 7.56
